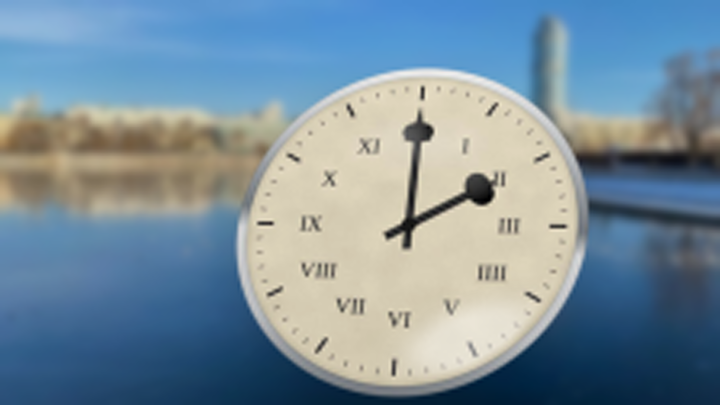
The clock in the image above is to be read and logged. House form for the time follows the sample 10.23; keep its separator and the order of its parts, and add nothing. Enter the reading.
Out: 2.00
